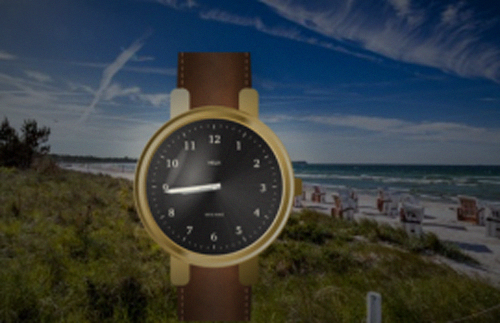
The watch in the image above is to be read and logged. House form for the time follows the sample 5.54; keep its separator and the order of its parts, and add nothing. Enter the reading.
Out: 8.44
